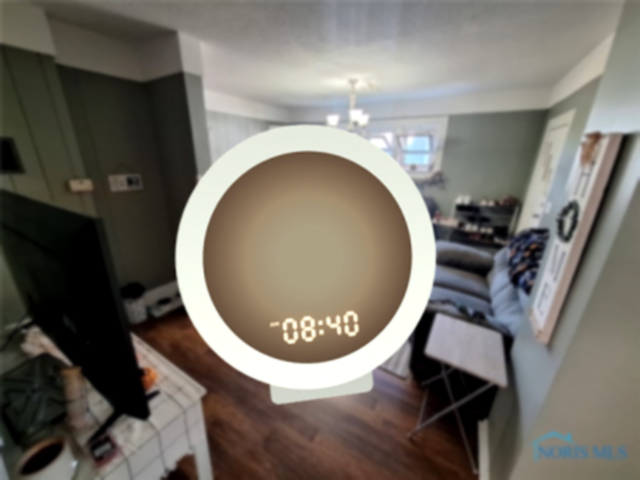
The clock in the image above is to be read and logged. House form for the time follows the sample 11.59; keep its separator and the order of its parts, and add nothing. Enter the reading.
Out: 8.40
